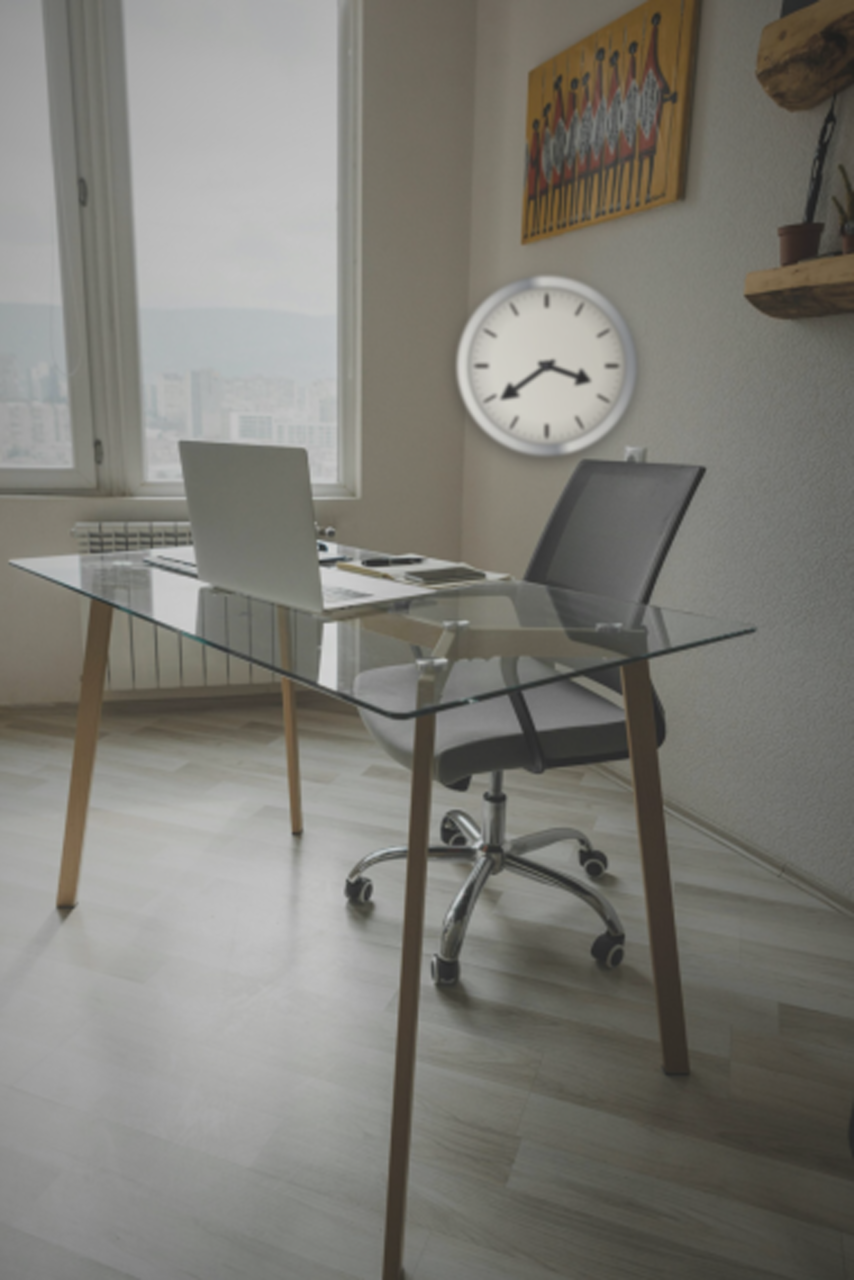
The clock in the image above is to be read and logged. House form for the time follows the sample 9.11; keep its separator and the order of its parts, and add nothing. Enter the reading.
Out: 3.39
